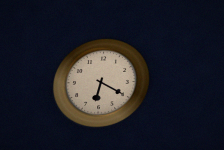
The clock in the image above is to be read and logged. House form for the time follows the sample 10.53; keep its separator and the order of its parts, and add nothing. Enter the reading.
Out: 6.20
